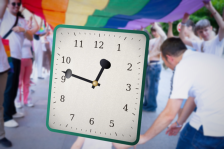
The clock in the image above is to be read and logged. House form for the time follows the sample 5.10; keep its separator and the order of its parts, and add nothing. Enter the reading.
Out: 12.47
